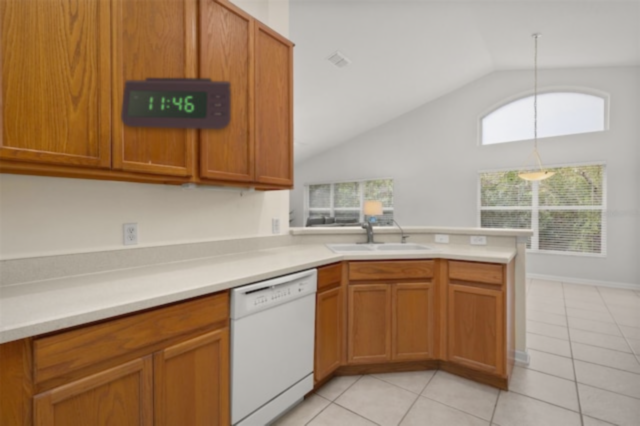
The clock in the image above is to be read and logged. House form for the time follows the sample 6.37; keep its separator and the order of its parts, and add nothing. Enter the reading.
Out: 11.46
